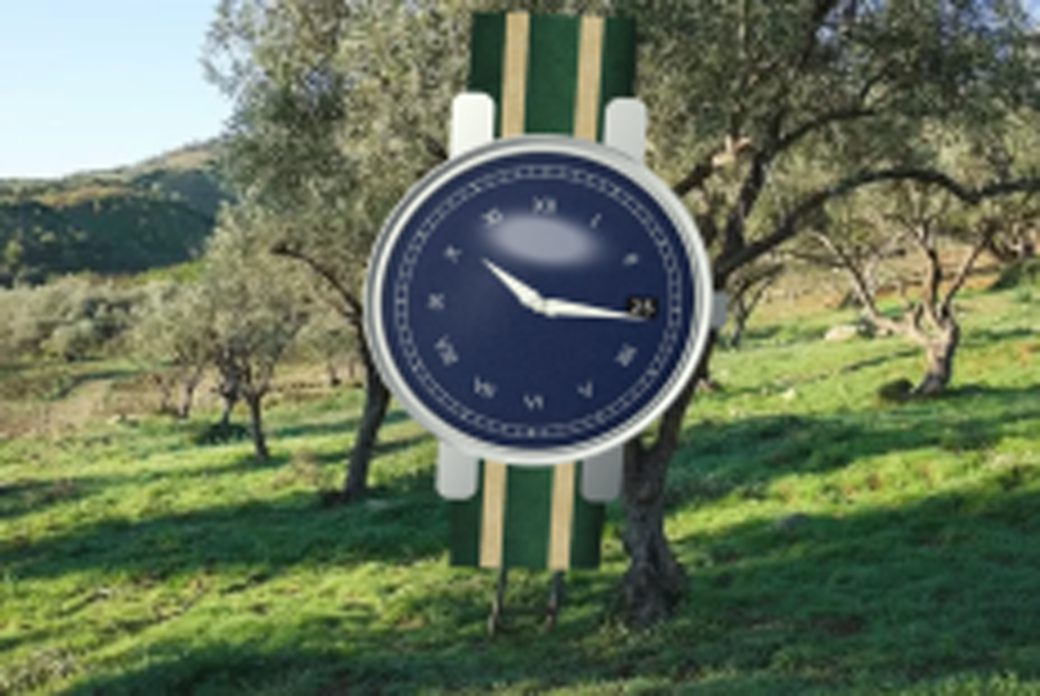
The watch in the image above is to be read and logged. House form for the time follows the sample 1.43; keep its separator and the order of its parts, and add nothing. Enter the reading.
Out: 10.16
